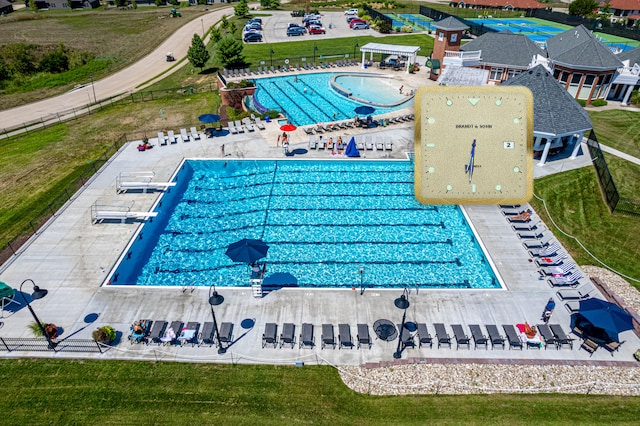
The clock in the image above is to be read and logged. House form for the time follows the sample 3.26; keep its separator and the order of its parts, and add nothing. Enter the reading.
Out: 6.31
